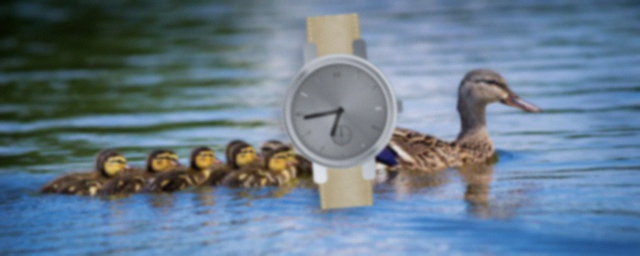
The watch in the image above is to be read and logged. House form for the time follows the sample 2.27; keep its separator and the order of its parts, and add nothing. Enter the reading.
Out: 6.44
